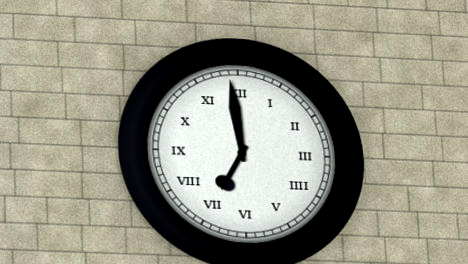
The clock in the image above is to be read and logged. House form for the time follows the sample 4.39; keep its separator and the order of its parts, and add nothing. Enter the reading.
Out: 6.59
